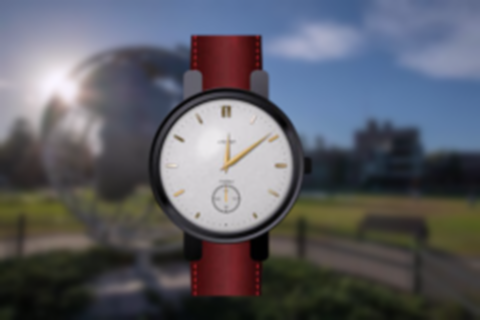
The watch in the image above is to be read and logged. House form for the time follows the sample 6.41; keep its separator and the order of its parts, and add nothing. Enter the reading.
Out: 12.09
